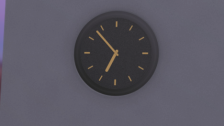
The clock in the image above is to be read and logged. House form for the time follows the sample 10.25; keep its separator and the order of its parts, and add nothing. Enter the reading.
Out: 6.53
